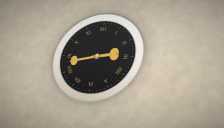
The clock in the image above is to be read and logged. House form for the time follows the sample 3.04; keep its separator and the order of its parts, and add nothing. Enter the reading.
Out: 2.43
